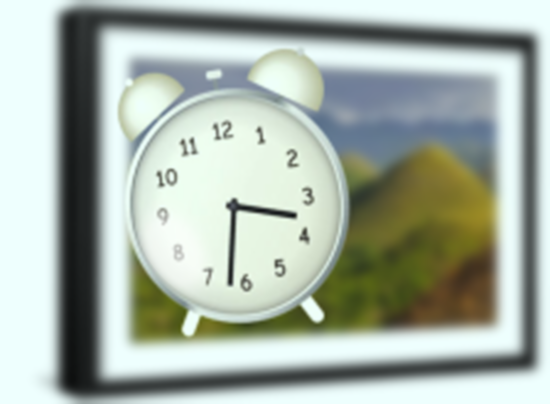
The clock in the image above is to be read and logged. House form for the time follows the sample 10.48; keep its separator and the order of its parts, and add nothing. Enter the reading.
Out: 3.32
